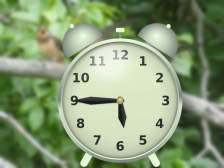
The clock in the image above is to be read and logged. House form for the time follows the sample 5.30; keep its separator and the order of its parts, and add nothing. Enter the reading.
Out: 5.45
